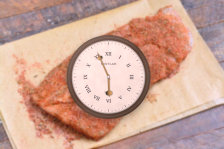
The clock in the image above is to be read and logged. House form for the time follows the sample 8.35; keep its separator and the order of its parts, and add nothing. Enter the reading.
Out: 5.56
